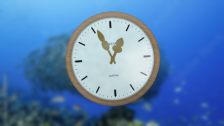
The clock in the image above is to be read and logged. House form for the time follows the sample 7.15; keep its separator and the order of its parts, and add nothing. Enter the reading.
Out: 12.56
